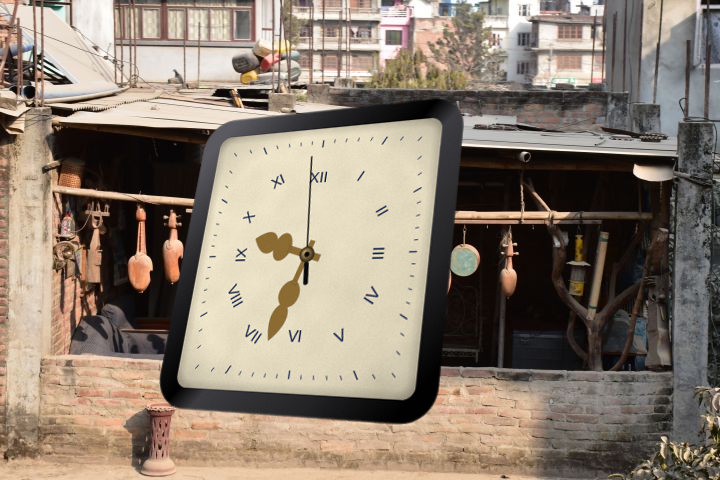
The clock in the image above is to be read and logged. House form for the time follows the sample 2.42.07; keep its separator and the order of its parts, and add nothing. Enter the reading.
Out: 9.32.59
